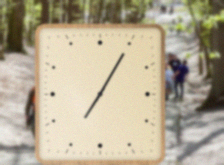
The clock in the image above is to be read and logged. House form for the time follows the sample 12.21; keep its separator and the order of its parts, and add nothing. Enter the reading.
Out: 7.05
